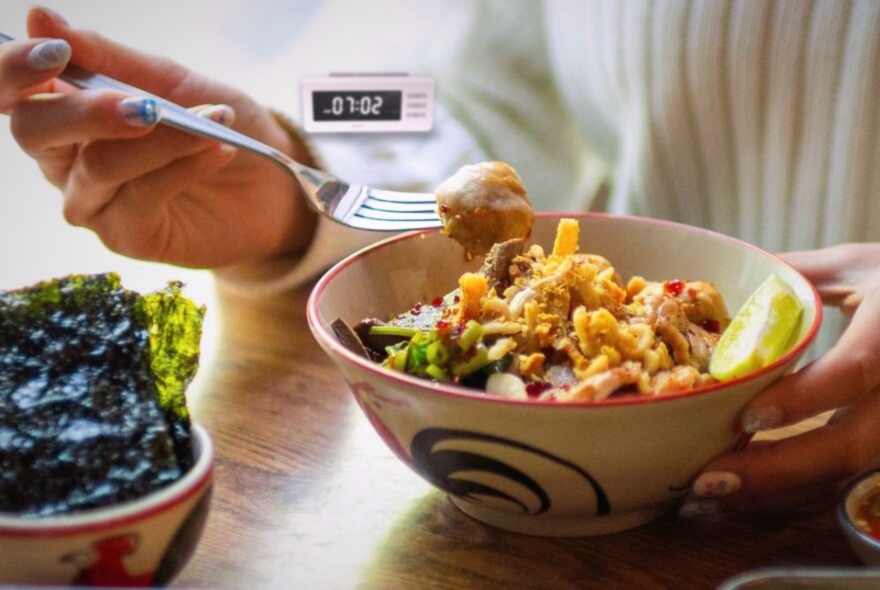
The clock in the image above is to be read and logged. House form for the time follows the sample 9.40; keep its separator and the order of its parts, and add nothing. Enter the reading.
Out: 7.02
